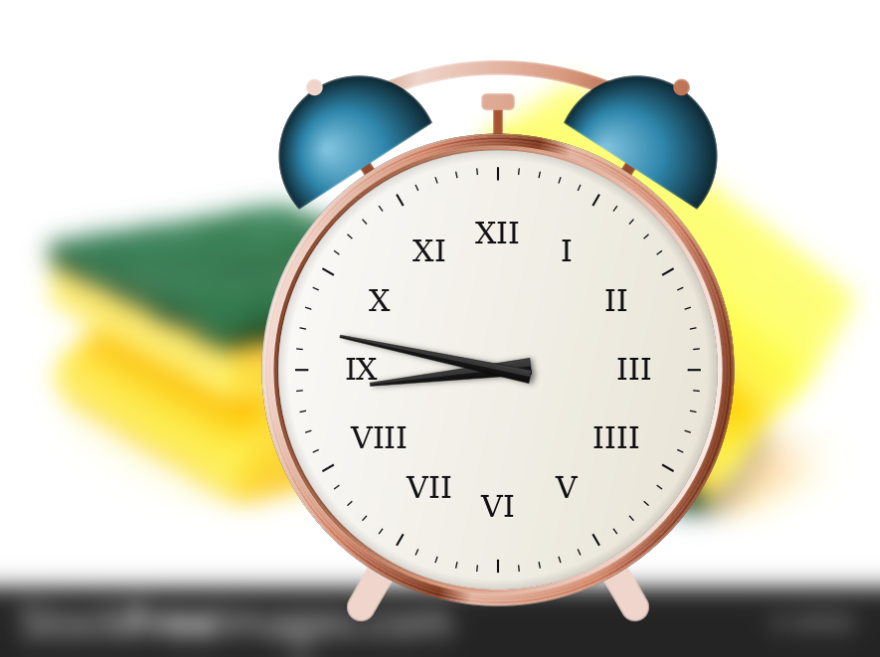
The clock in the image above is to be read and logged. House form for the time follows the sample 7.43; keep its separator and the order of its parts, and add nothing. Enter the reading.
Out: 8.47
